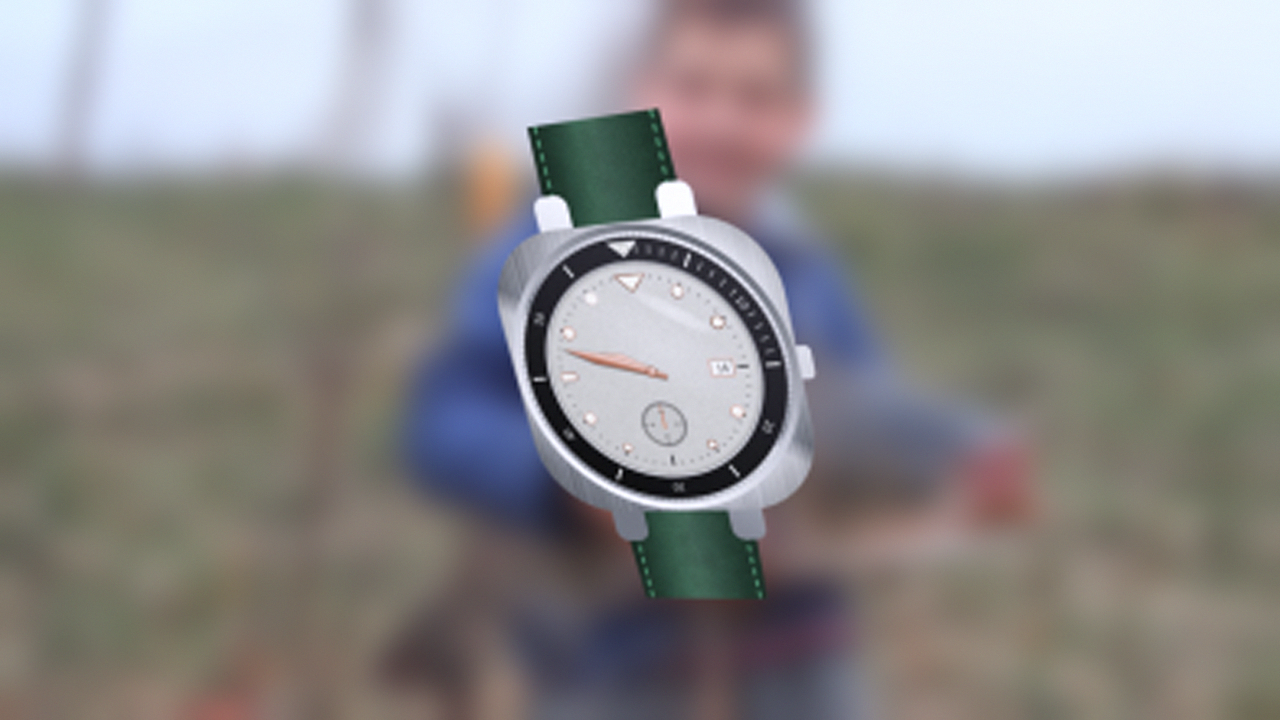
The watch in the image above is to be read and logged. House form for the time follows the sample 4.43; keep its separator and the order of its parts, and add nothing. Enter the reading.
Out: 9.48
